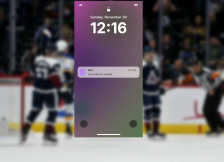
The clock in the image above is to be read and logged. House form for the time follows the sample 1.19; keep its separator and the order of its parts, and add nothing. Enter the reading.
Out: 12.16
